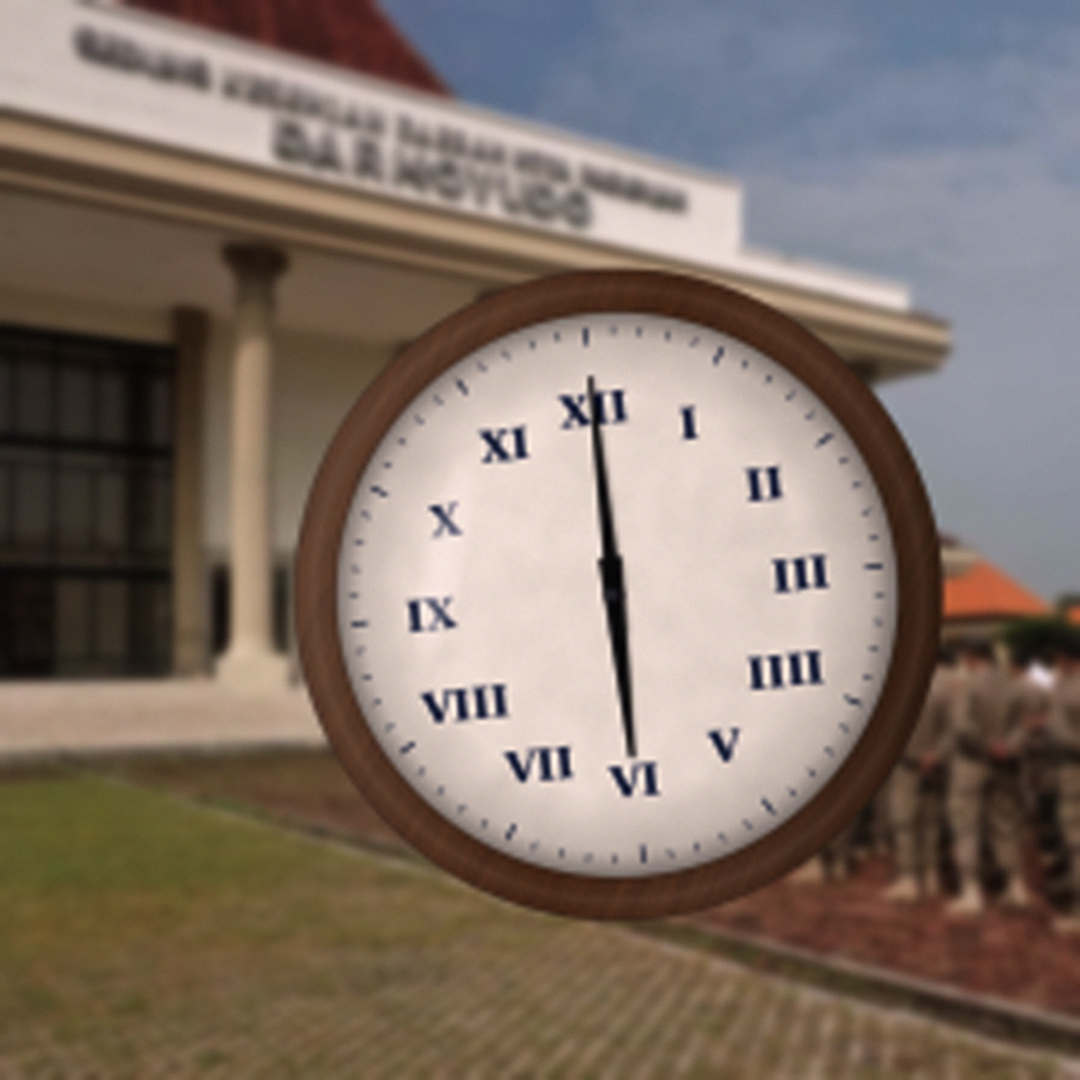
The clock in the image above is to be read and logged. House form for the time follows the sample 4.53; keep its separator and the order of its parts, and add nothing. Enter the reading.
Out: 6.00
